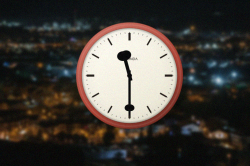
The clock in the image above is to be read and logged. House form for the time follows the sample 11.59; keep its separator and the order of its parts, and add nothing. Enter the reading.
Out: 11.30
